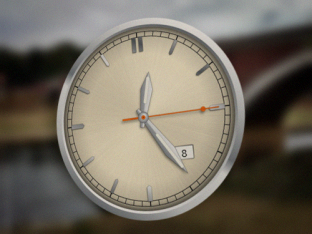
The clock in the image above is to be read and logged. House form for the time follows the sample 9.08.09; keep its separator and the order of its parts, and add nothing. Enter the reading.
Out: 12.24.15
